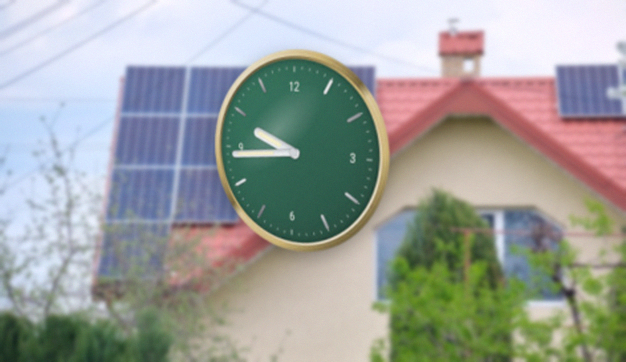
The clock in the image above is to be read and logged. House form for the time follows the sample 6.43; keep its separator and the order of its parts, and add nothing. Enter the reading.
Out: 9.44
